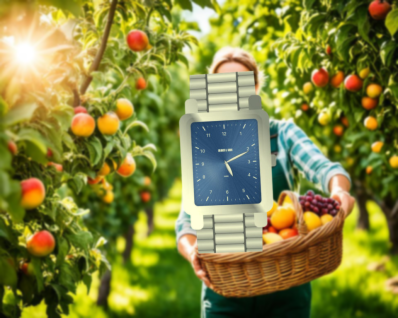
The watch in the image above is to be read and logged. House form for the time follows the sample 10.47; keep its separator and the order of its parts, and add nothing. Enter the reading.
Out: 5.11
